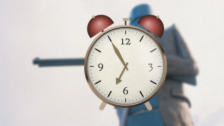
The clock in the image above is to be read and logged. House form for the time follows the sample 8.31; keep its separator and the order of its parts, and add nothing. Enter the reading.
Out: 6.55
